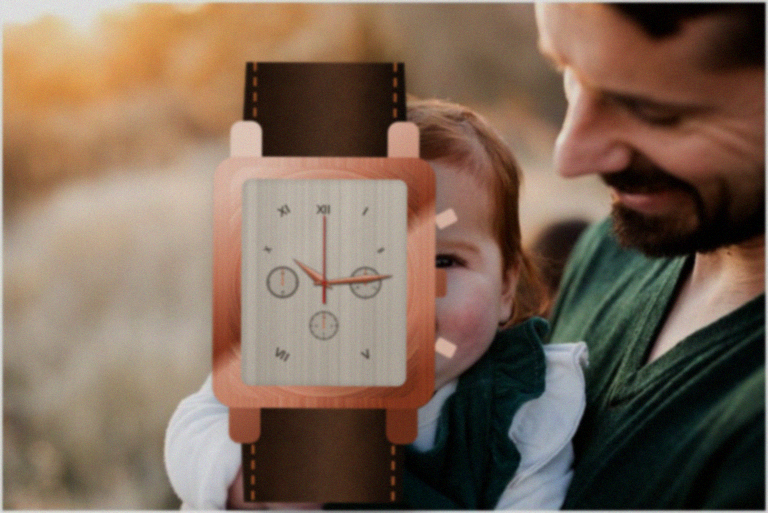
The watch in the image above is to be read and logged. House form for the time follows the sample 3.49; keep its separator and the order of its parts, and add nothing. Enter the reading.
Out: 10.14
